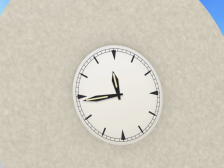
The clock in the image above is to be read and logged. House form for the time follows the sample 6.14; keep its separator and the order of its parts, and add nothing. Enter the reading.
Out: 11.44
